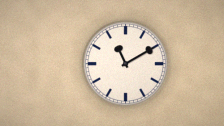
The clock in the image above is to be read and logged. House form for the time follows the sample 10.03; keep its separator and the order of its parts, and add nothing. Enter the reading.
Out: 11.10
